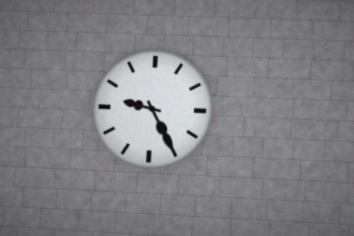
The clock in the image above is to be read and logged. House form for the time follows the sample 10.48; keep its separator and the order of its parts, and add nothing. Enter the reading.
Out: 9.25
